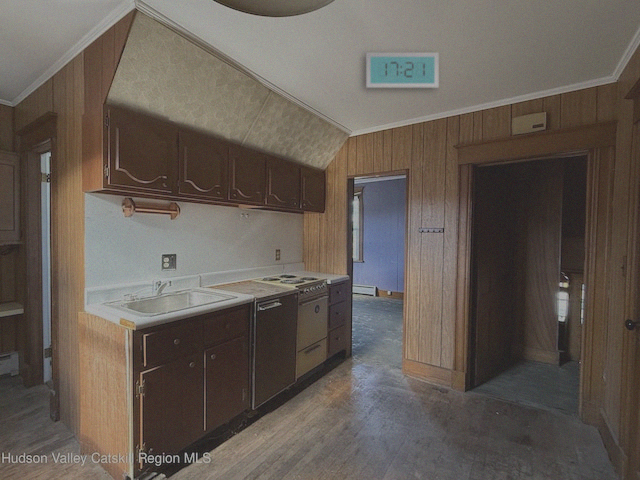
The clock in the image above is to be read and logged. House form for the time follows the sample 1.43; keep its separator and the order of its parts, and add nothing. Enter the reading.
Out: 17.21
